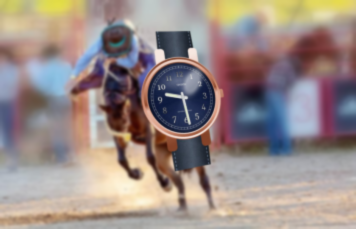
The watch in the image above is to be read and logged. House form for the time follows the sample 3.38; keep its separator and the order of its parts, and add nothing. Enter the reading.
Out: 9.29
